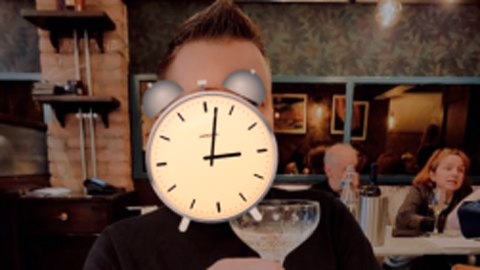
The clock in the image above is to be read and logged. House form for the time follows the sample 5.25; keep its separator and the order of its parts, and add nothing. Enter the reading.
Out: 3.02
